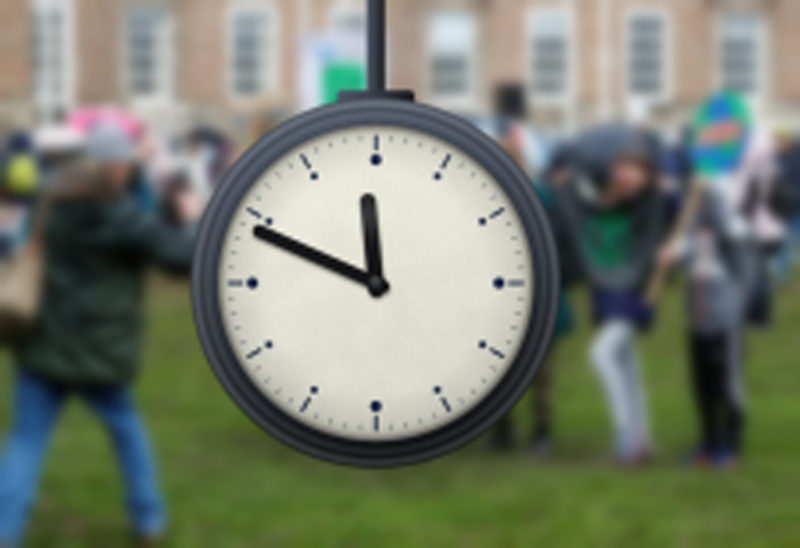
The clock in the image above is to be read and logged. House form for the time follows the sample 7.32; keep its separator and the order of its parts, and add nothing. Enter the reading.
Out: 11.49
